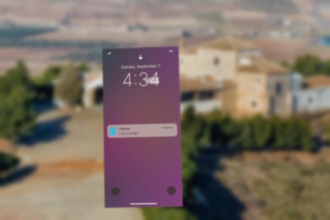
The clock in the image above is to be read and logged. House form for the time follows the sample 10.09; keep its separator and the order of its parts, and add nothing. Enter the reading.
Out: 4.34
